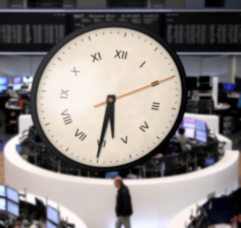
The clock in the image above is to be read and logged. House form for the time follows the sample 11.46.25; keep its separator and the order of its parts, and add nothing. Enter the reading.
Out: 5.30.10
